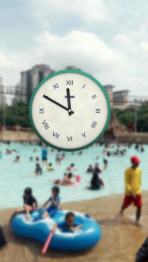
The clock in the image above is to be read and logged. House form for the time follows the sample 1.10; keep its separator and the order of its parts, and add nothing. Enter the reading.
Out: 11.50
